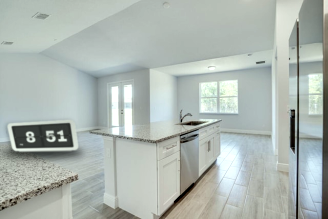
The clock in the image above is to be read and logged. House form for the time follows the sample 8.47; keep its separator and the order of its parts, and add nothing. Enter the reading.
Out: 8.51
